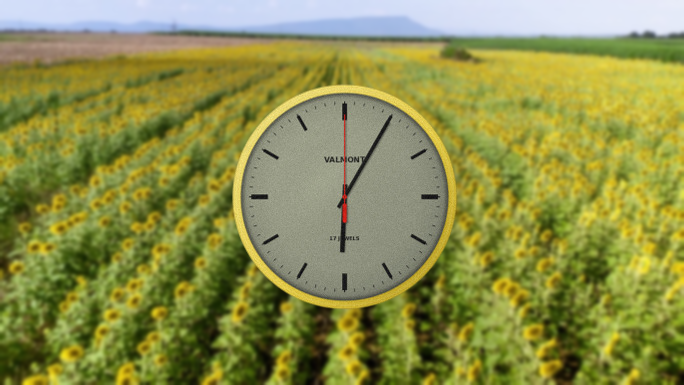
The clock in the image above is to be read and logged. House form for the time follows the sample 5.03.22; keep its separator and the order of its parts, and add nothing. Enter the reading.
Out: 6.05.00
